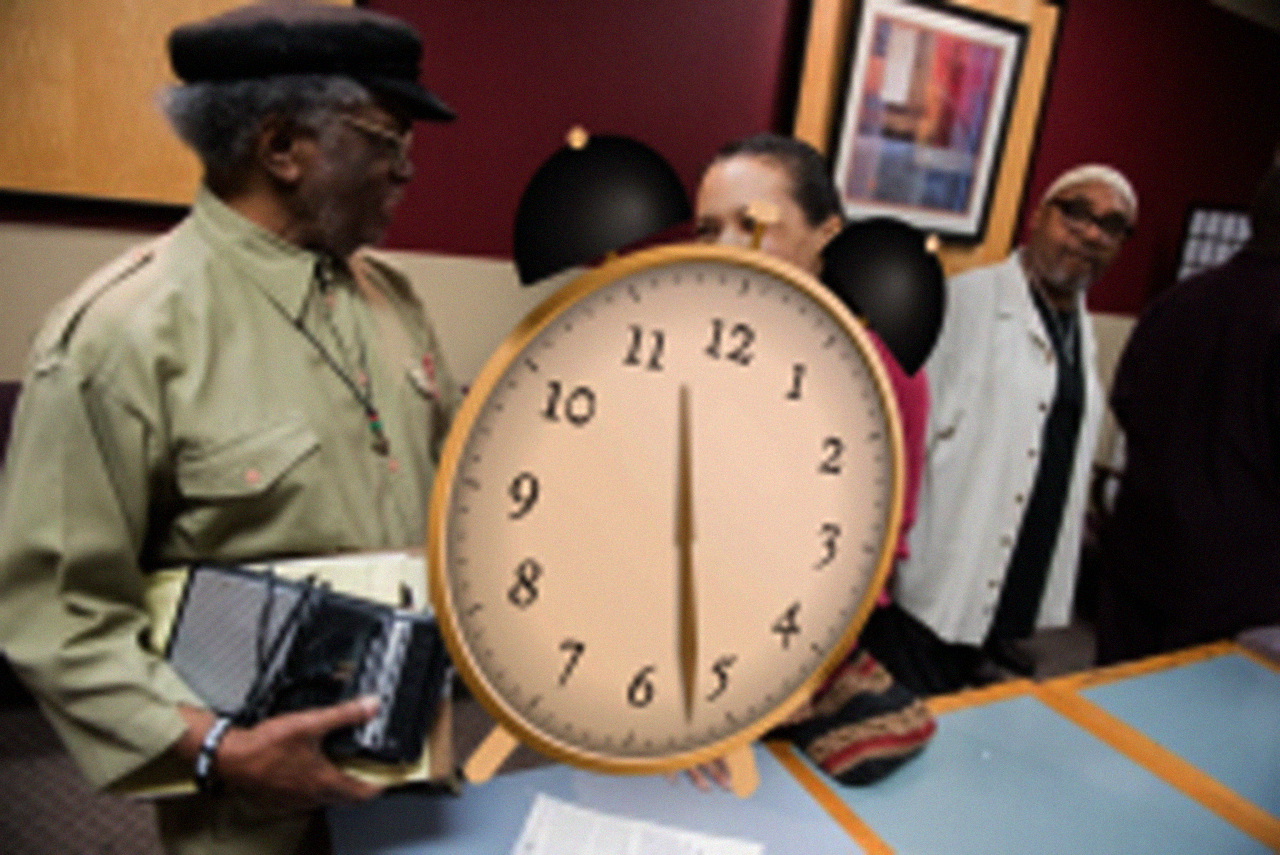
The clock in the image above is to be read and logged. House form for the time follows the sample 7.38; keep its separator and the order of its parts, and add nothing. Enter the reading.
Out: 11.27
